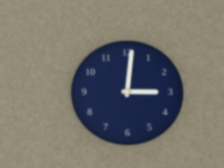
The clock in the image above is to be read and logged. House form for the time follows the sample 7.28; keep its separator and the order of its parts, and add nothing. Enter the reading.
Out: 3.01
